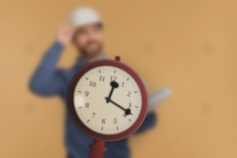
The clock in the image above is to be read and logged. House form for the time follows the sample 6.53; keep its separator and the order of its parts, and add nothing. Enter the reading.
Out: 12.18
